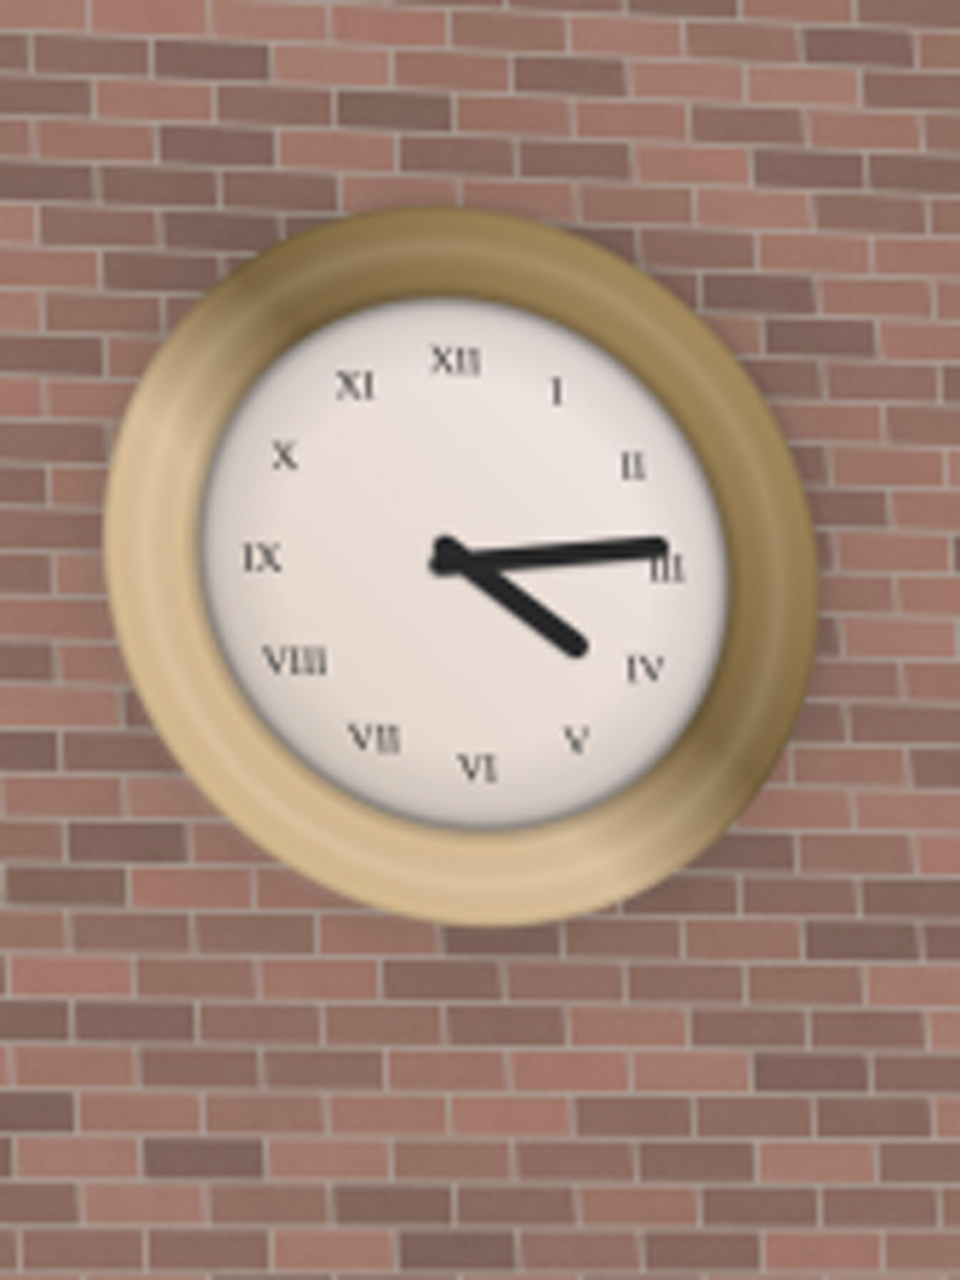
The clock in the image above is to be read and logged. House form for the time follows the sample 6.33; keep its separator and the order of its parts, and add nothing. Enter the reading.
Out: 4.14
